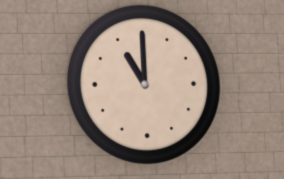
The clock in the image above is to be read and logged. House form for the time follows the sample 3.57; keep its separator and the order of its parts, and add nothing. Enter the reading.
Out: 11.00
